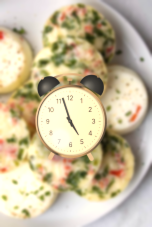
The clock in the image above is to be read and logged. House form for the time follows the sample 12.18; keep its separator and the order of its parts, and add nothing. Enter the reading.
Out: 4.57
